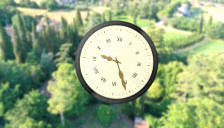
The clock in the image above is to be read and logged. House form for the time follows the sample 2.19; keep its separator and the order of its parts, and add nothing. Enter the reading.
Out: 9.26
